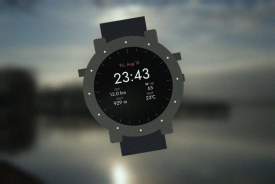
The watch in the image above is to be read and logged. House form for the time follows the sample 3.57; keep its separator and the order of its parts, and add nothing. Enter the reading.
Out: 23.43
